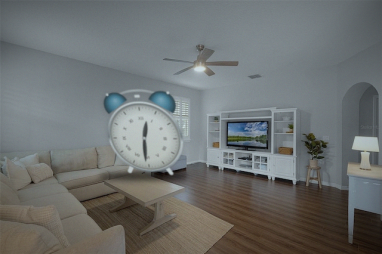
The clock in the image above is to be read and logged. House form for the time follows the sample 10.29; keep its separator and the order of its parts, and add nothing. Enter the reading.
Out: 12.31
